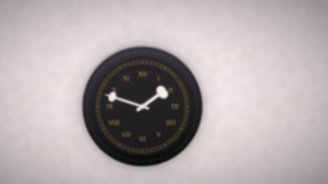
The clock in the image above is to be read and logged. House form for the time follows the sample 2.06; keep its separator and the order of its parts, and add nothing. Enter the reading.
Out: 1.48
